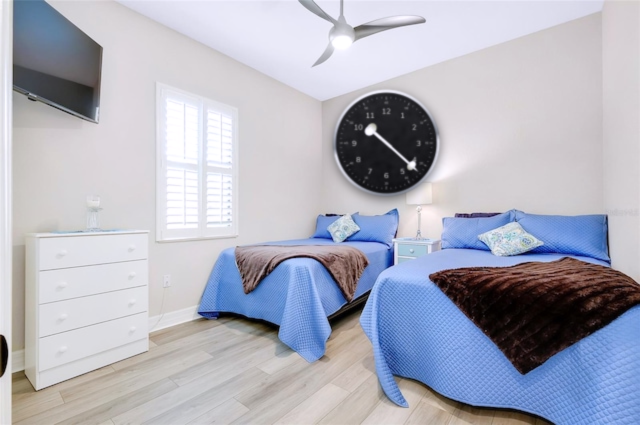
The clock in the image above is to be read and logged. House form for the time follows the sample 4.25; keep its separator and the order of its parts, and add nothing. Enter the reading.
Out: 10.22
